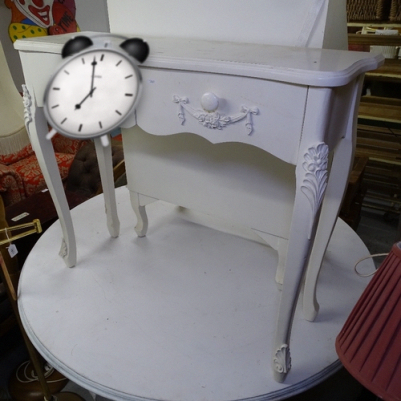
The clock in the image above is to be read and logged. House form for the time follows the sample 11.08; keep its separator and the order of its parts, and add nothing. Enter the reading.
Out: 6.58
